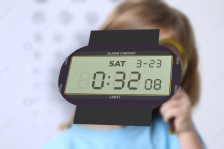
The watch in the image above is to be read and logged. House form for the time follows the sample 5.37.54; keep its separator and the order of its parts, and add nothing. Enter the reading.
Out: 0.32.08
